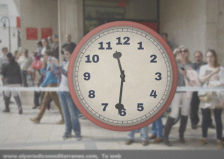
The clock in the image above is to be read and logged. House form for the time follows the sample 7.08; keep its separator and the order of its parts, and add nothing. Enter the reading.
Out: 11.31
